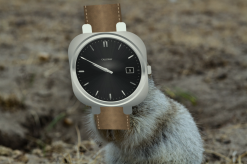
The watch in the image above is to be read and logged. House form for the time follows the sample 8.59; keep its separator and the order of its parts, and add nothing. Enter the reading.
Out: 9.50
